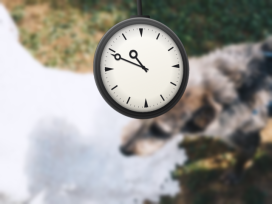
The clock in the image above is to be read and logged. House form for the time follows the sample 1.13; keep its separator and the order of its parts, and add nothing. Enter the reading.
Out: 10.49
